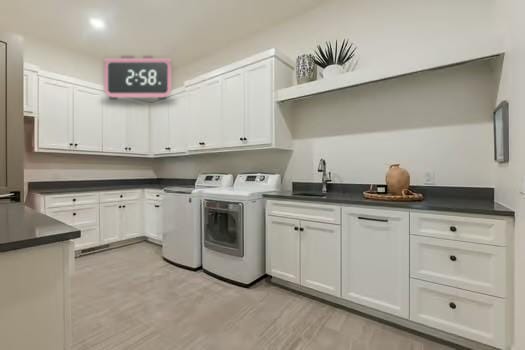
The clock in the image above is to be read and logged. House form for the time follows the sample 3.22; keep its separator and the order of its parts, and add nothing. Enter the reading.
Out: 2.58
